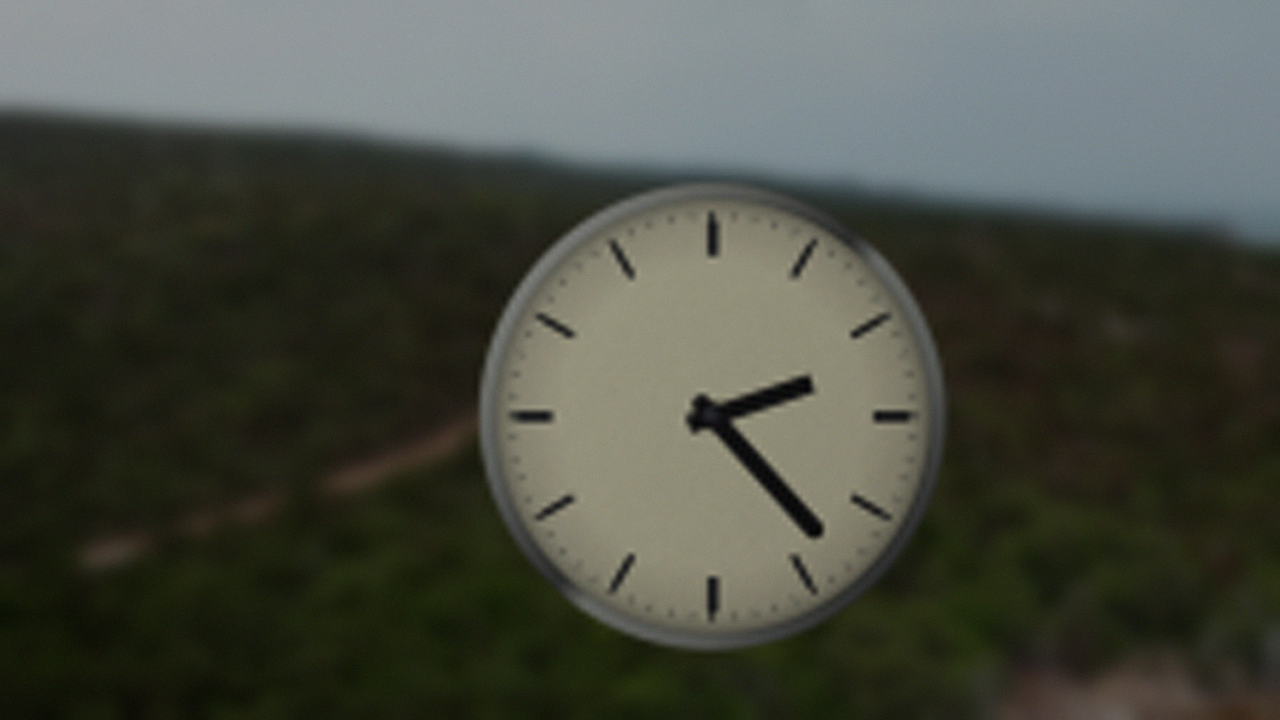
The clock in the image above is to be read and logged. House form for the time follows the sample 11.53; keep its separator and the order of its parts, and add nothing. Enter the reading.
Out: 2.23
